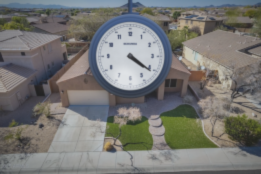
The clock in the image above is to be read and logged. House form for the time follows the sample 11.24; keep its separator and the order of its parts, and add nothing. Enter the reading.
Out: 4.21
